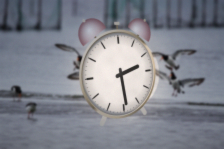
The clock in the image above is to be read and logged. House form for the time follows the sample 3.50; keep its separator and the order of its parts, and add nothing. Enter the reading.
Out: 2.29
